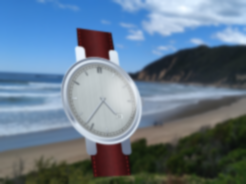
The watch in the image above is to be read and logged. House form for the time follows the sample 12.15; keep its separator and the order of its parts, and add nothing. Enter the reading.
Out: 4.37
